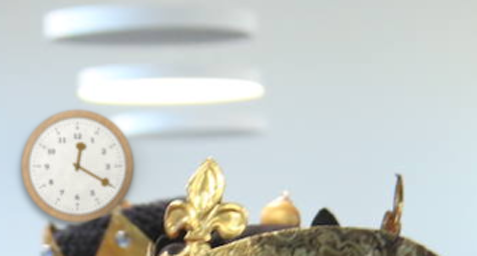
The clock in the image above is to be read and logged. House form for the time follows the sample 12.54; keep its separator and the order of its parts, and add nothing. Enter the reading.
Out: 12.20
